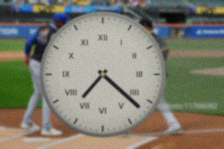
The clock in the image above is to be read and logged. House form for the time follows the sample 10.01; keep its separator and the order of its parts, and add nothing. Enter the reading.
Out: 7.22
